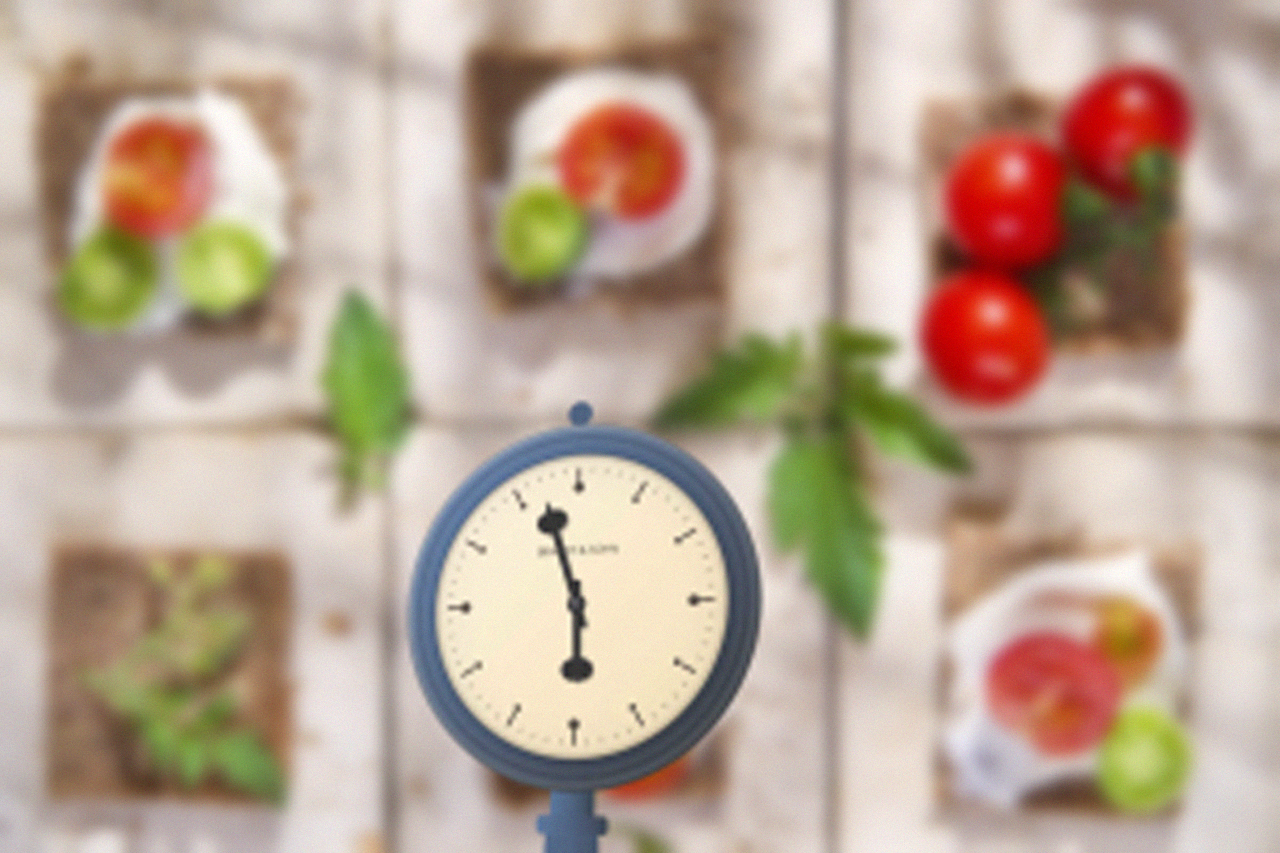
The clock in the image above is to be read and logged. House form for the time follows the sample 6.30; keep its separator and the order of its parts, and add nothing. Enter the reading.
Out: 5.57
